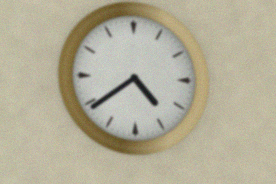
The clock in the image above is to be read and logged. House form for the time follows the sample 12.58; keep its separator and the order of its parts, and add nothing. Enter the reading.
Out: 4.39
